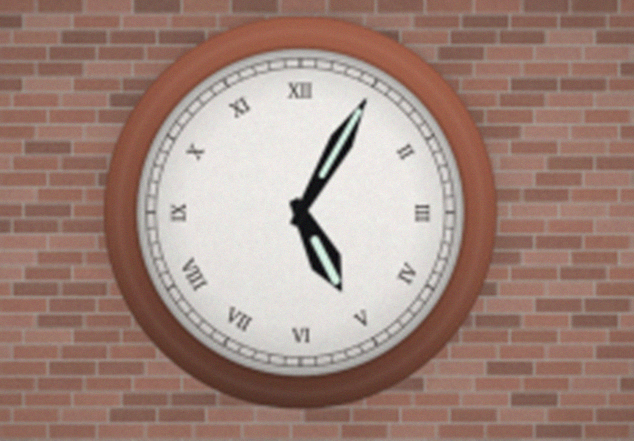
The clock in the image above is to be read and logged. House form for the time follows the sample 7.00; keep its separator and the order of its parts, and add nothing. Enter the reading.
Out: 5.05
